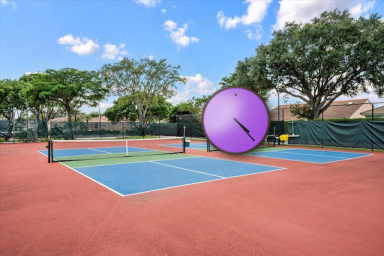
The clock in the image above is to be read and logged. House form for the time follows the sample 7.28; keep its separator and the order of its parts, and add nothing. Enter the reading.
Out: 4.23
